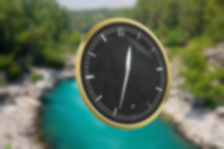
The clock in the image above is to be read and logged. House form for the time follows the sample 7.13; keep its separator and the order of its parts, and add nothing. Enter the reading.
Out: 12.34
